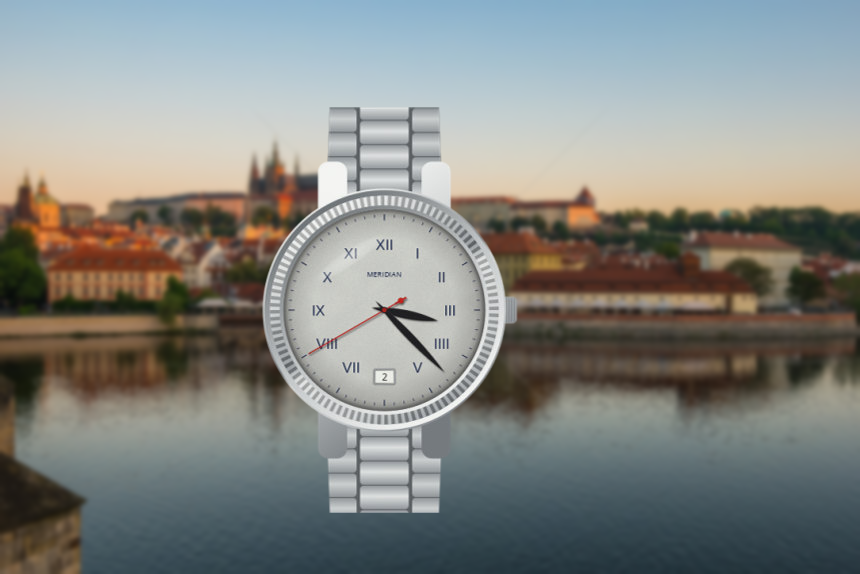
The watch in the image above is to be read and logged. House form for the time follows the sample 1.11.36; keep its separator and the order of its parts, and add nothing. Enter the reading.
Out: 3.22.40
